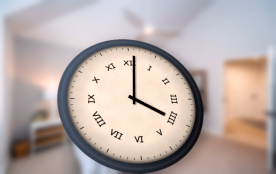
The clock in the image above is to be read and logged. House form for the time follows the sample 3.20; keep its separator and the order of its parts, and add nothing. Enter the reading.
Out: 4.01
